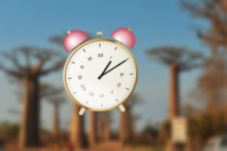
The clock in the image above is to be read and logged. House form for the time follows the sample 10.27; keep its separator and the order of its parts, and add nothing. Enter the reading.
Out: 1.10
